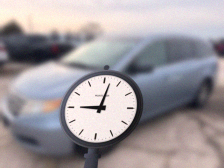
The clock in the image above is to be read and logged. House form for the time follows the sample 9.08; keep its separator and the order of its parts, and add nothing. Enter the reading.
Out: 9.02
